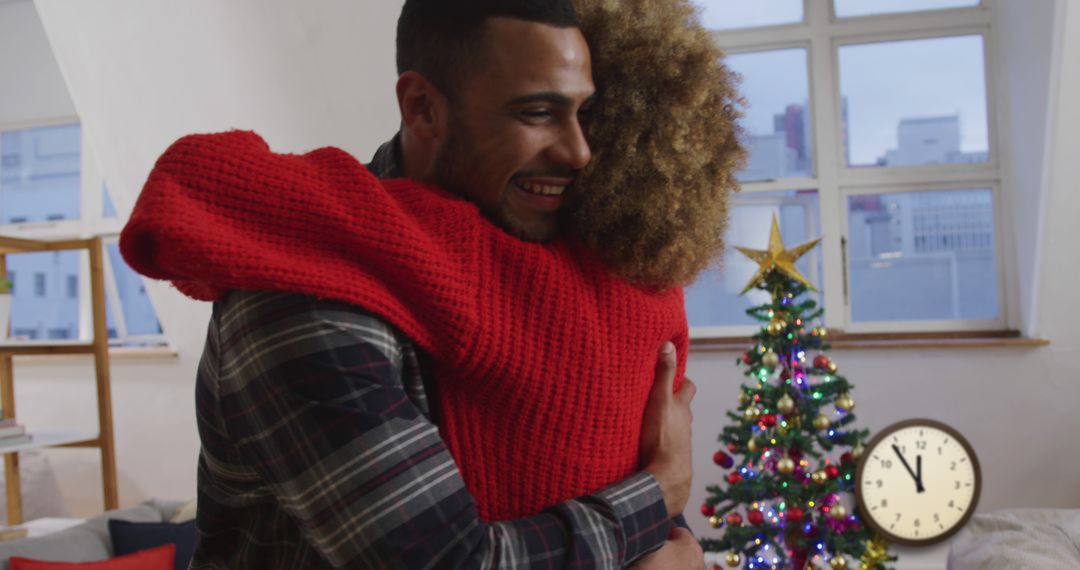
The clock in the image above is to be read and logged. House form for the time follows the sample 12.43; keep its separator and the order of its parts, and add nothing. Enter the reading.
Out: 11.54
